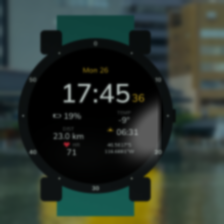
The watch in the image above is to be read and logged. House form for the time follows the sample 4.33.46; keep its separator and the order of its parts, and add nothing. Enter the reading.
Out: 17.45.36
